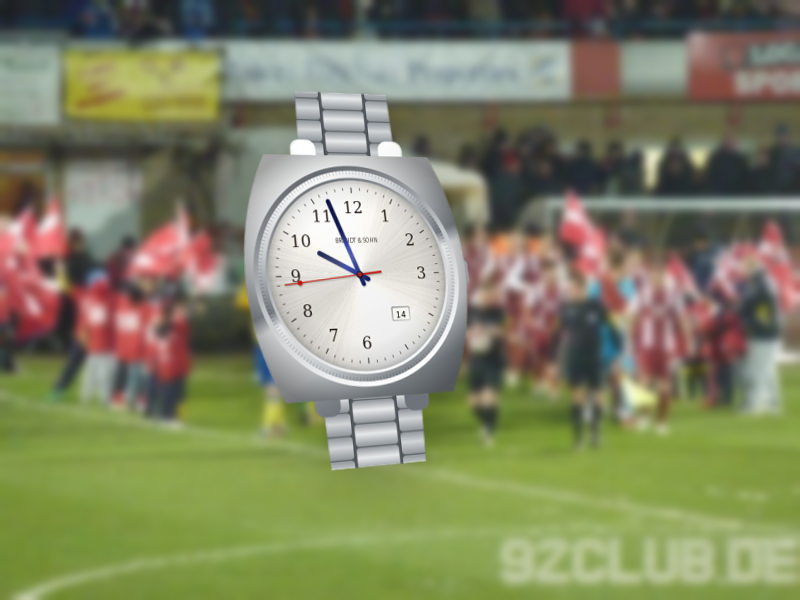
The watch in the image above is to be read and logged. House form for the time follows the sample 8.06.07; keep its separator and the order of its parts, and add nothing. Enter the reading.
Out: 9.56.44
